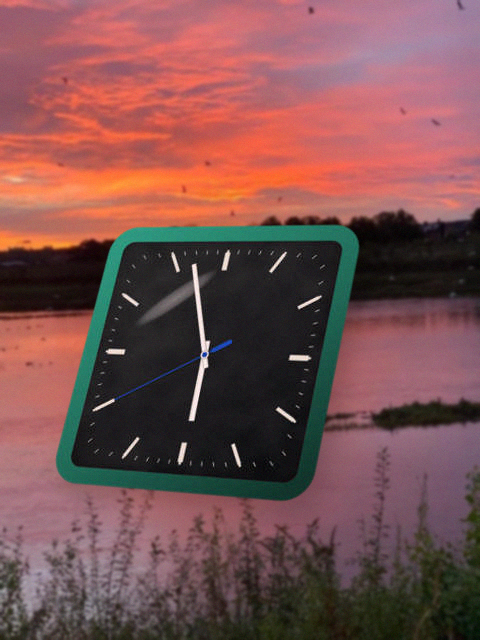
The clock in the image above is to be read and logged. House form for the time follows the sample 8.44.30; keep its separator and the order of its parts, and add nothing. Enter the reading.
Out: 5.56.40
